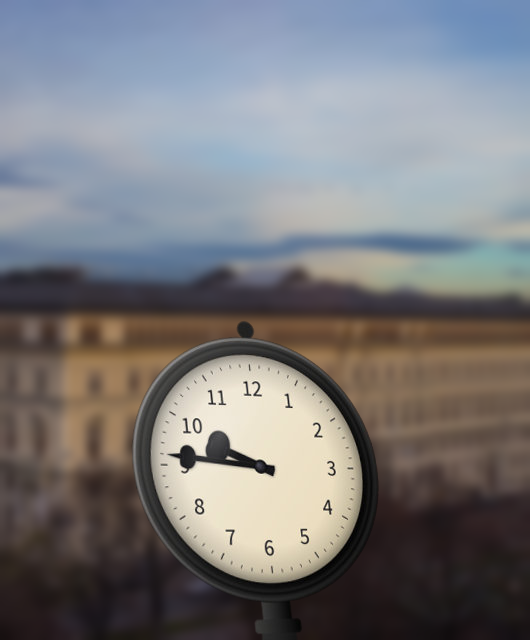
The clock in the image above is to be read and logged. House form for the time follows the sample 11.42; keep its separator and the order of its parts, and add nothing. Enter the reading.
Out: 9.46
